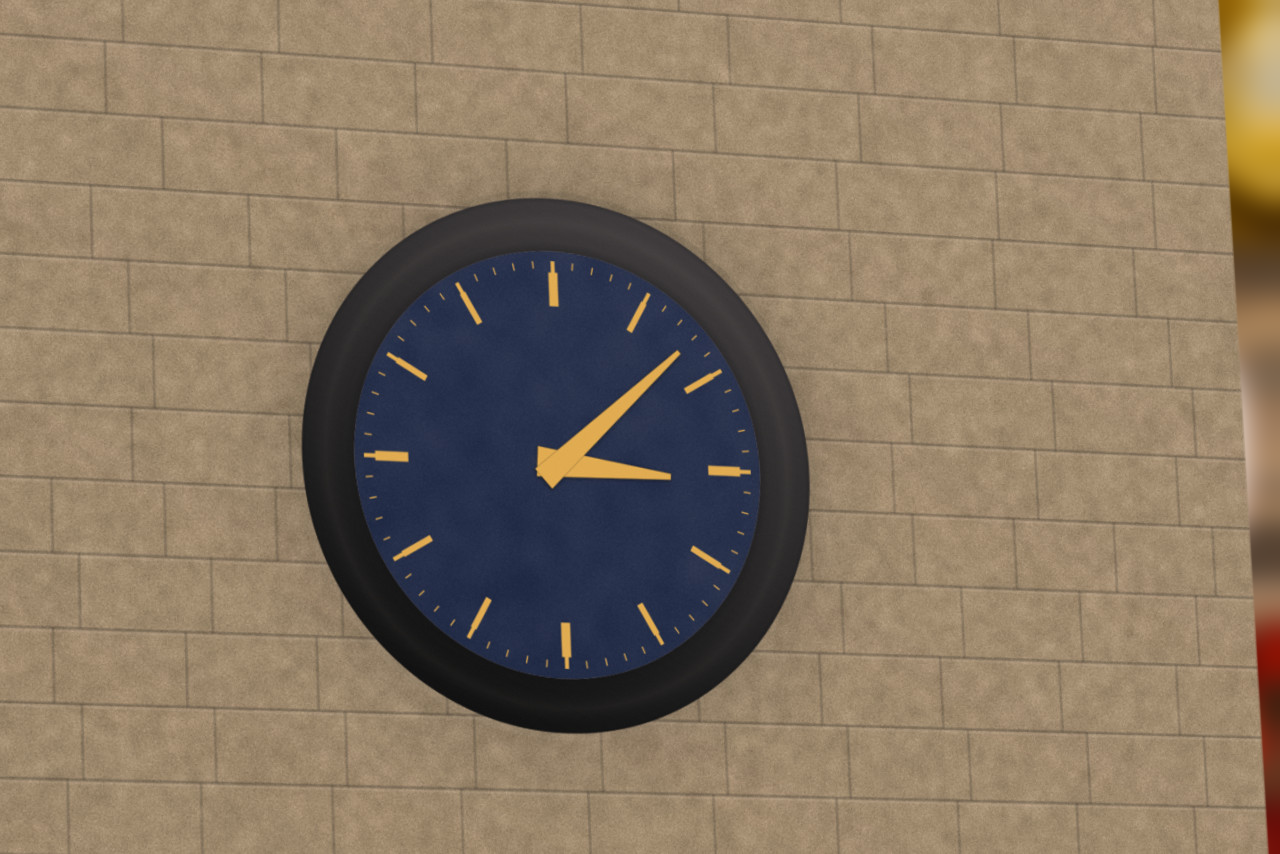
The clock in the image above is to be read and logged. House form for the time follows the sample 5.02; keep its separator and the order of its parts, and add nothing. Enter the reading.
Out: 3.08
